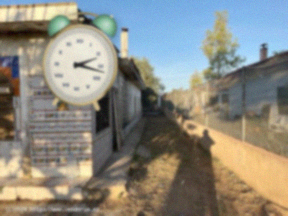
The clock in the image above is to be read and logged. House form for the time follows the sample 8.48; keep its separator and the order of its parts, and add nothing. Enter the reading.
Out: 2.17
